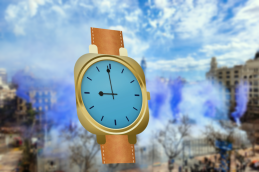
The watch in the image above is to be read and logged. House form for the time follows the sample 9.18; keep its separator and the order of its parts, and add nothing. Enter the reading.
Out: 8.59
